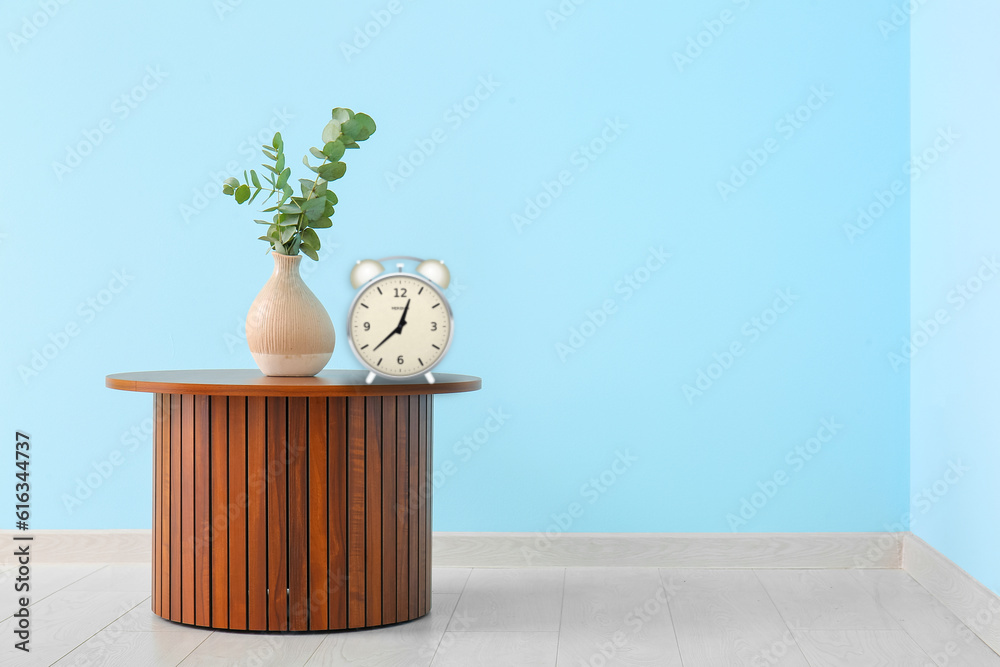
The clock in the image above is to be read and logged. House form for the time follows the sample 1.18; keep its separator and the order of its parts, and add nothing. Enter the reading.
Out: 12.38
